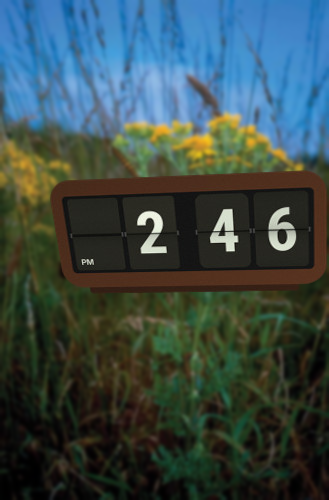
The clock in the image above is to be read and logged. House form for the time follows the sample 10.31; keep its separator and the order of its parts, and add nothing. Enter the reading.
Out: 2.46
